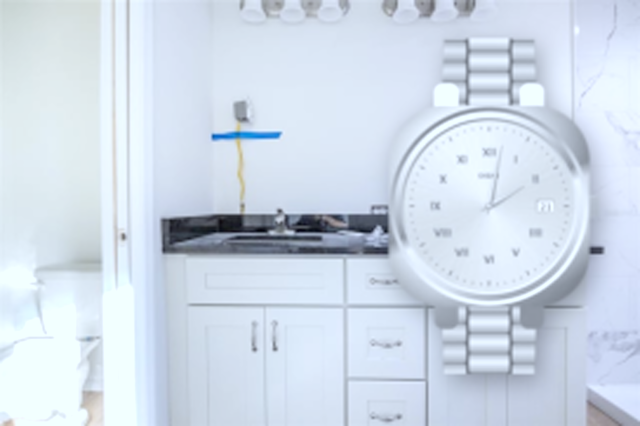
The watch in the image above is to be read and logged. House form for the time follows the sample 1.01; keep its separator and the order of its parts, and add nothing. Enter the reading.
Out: 2.02
